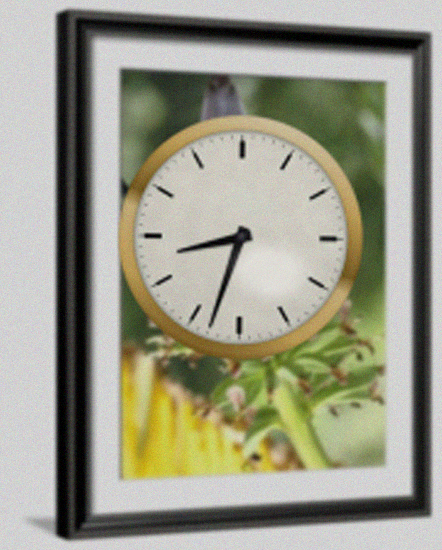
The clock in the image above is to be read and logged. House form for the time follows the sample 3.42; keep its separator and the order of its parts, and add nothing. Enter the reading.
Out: 8.33
